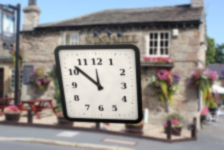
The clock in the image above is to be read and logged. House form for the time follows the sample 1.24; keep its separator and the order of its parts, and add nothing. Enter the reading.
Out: 11.52
